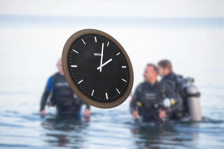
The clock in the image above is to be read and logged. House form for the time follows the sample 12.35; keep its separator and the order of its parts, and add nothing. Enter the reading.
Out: 2.03
